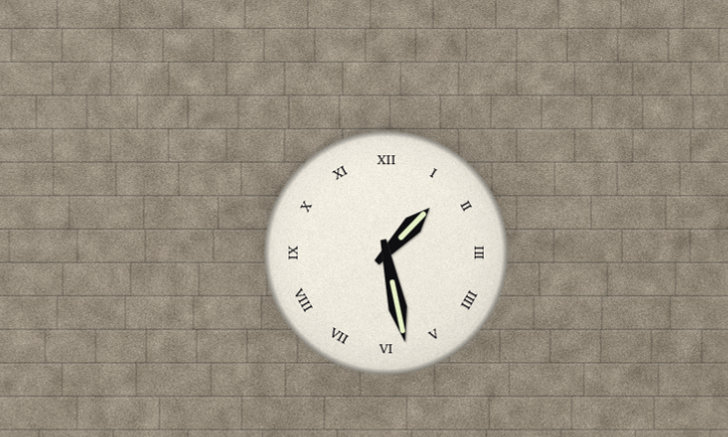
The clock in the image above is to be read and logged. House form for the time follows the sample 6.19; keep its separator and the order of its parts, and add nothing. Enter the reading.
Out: 1.28
